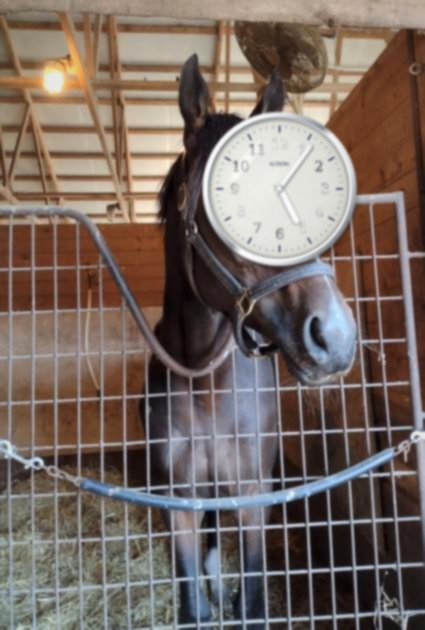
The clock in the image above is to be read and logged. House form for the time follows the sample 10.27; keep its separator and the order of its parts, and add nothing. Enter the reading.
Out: 5.06
